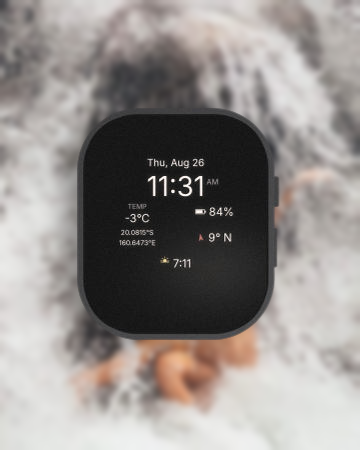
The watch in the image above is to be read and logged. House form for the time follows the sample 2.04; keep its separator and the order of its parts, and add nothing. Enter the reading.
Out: 11.31
